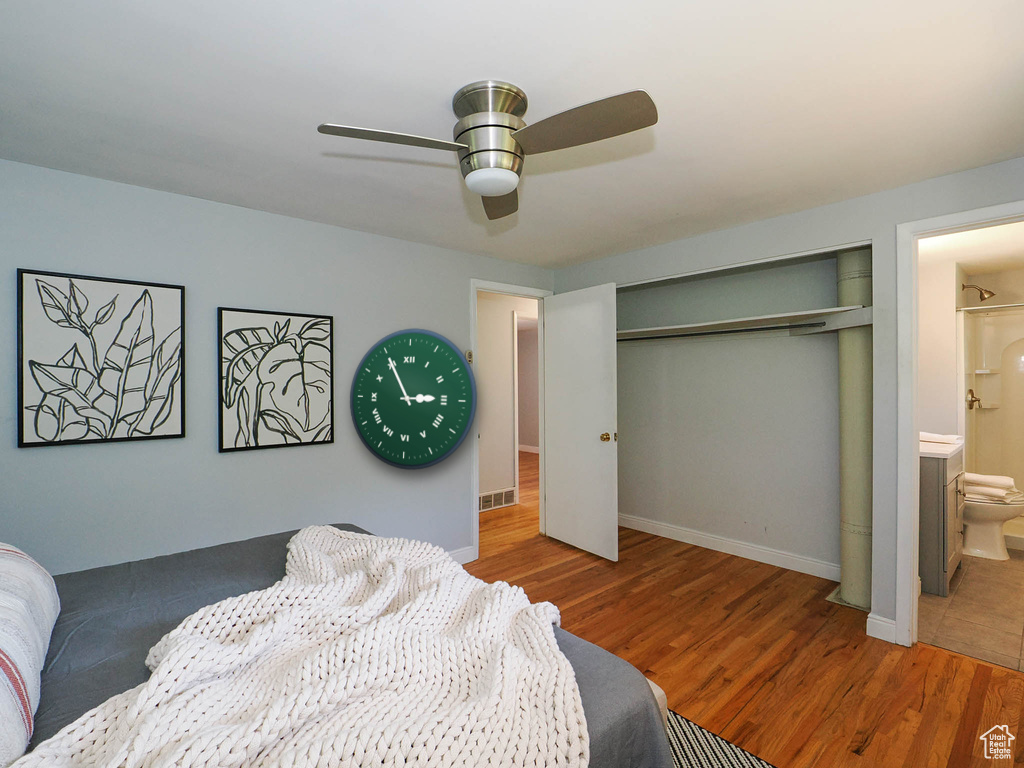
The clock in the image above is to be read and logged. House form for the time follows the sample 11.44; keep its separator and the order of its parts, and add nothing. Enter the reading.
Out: 2.55
